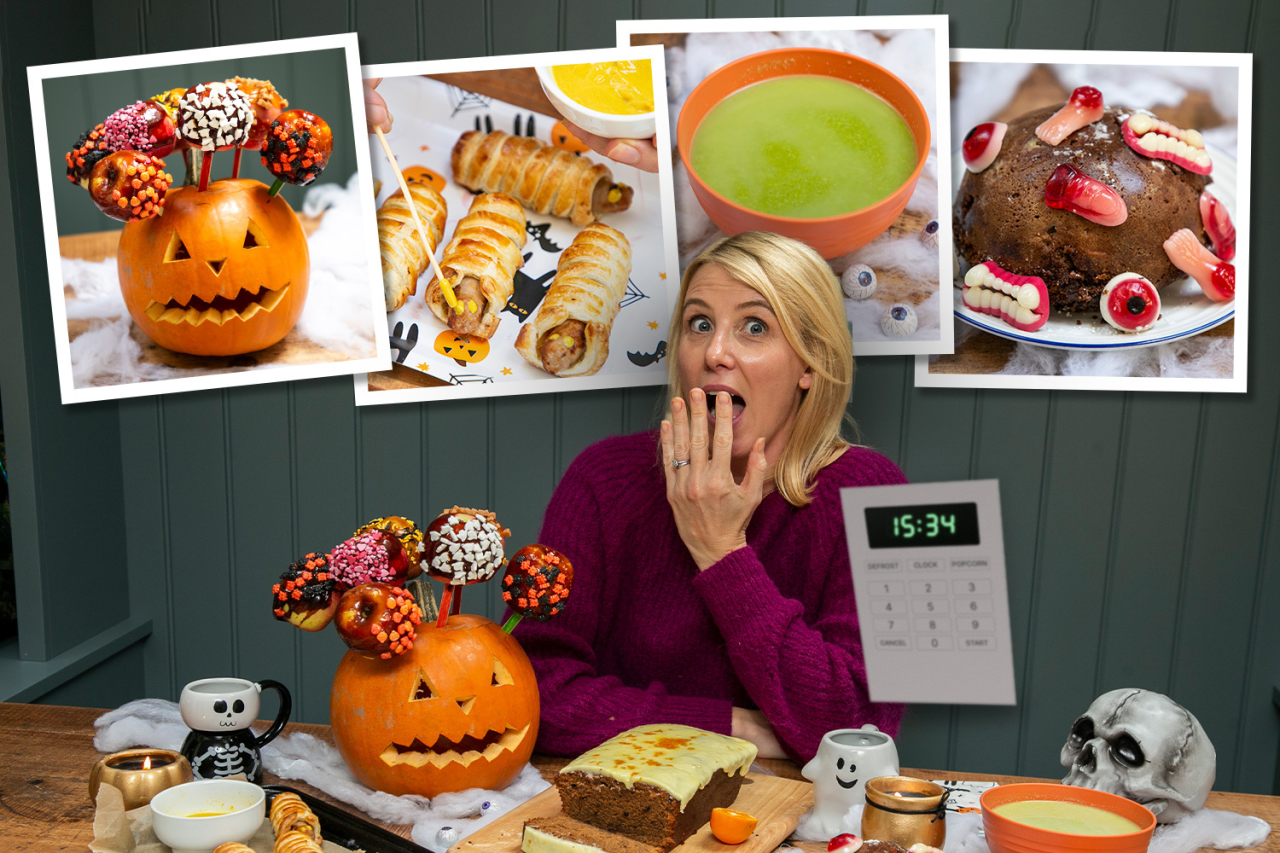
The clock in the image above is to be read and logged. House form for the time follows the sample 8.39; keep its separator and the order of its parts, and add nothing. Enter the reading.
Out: 15.34
